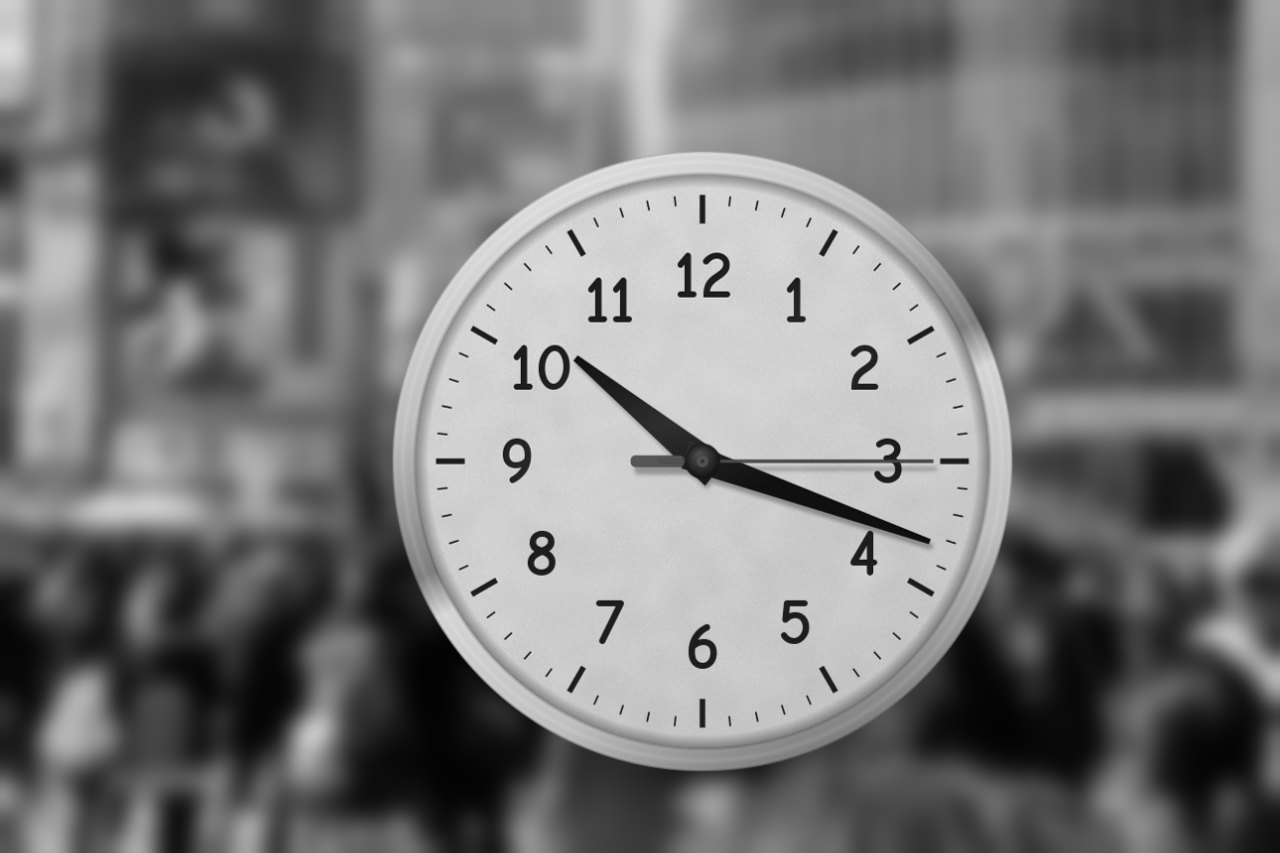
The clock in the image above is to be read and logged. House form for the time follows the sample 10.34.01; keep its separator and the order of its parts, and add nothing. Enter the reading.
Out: 10.18.15
